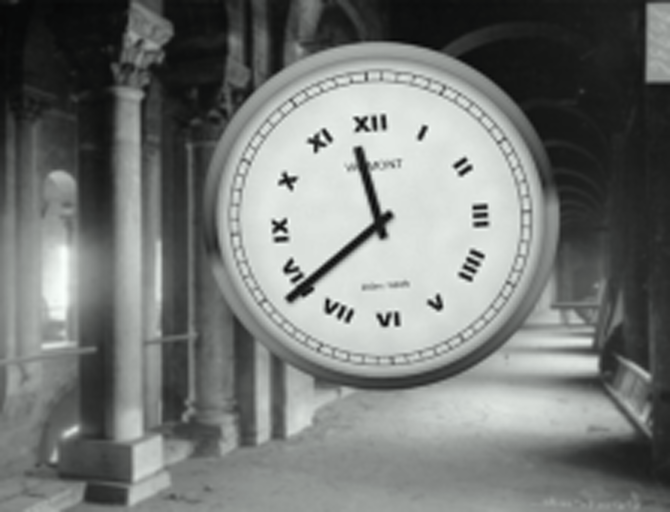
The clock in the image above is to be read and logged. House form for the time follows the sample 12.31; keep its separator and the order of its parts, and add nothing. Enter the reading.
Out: 11.39
